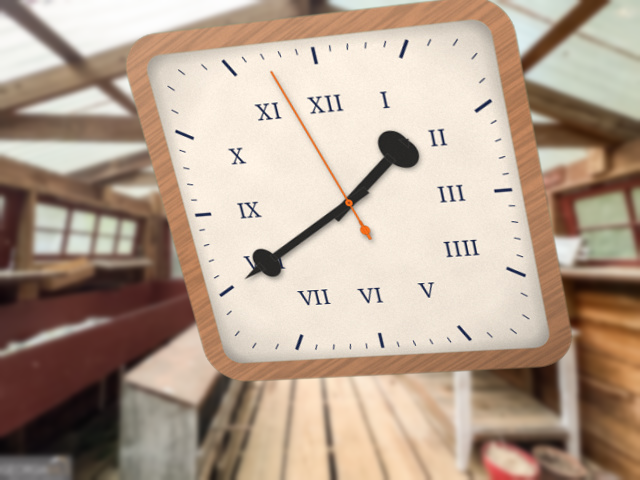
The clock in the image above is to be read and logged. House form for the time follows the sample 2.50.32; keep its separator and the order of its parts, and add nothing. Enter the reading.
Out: 1.39.57
